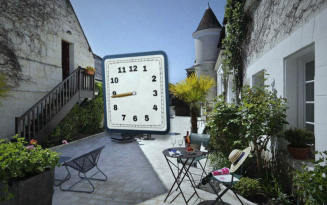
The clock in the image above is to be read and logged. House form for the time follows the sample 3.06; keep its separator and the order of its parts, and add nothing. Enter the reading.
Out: 8.44
